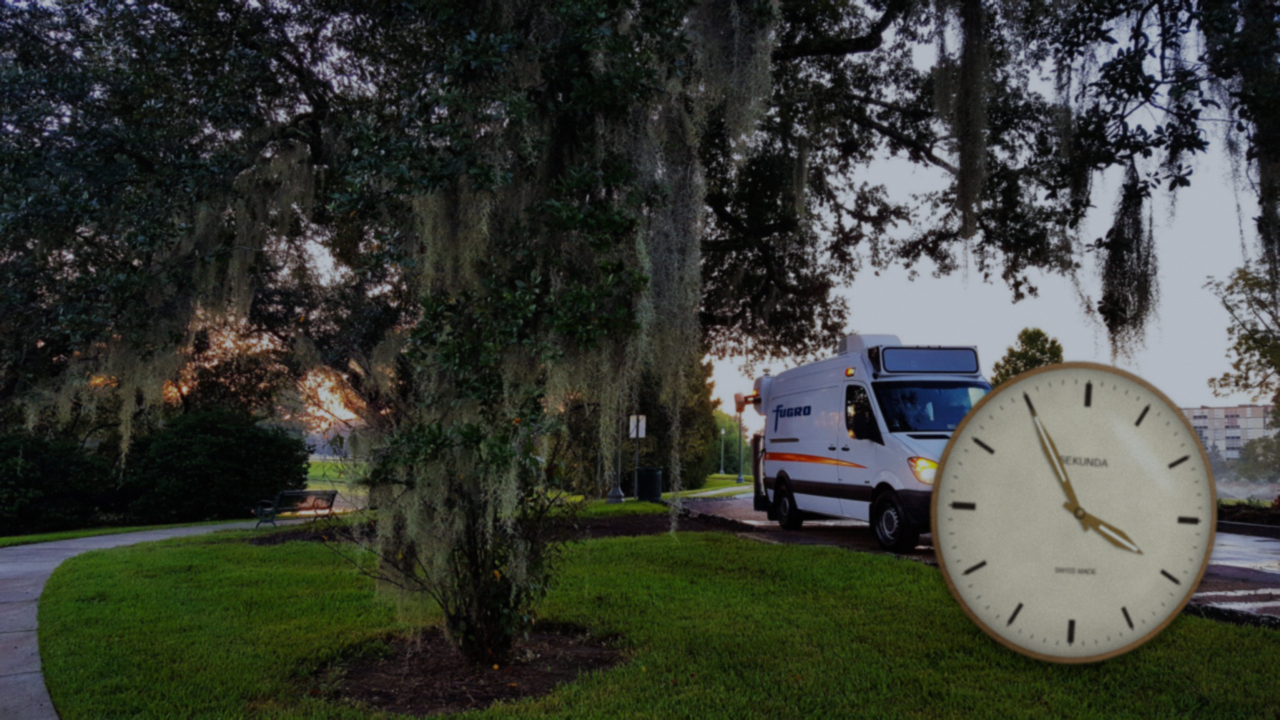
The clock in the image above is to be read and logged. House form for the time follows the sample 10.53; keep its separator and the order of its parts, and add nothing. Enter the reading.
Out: 3.55
